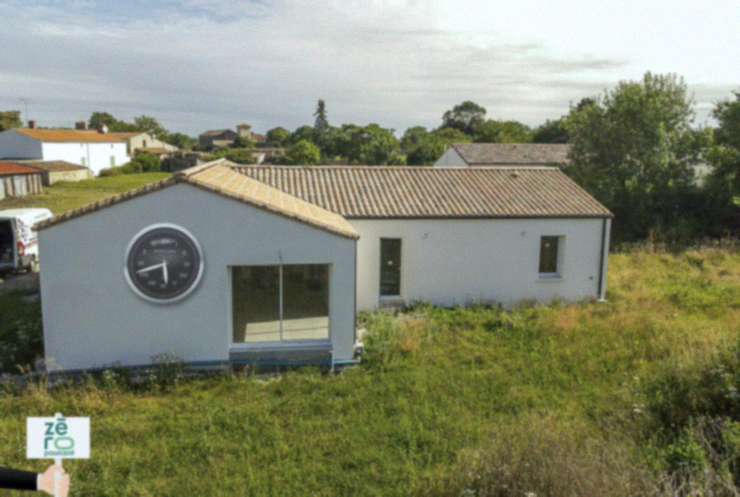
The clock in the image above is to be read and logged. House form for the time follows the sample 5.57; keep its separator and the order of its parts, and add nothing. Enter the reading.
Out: 5.42
